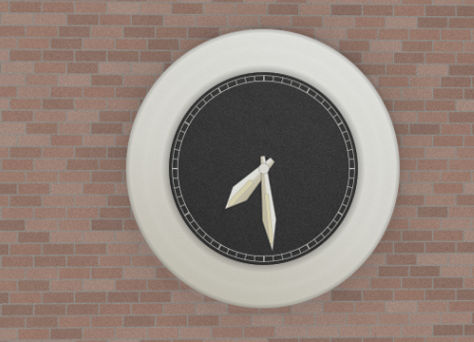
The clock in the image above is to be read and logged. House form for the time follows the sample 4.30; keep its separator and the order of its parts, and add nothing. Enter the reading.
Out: 7.29
